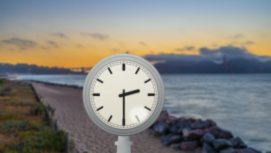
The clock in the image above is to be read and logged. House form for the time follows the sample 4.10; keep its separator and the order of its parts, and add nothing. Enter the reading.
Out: 2.30
